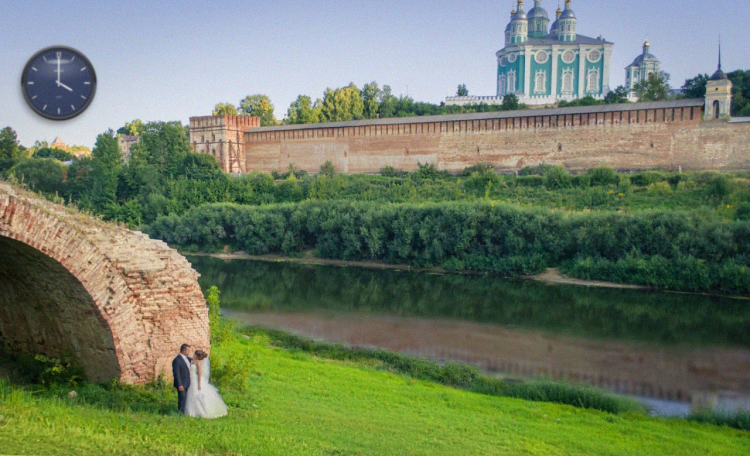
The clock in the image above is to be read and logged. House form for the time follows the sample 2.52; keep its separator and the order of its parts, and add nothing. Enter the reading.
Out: 4.00
